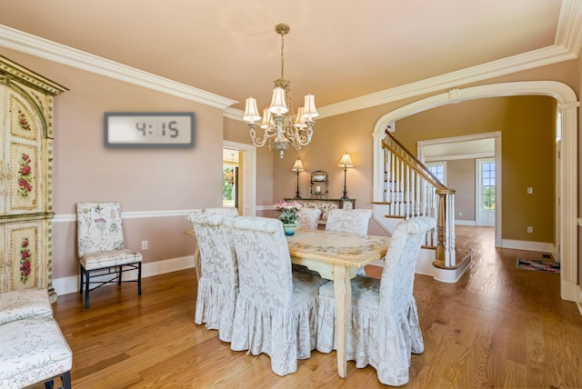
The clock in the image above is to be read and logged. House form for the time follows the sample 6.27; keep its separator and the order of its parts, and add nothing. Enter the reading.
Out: 4.15
